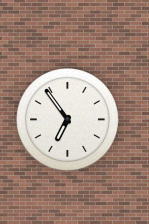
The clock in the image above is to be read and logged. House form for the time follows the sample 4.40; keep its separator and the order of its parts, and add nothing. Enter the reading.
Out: 6.54
